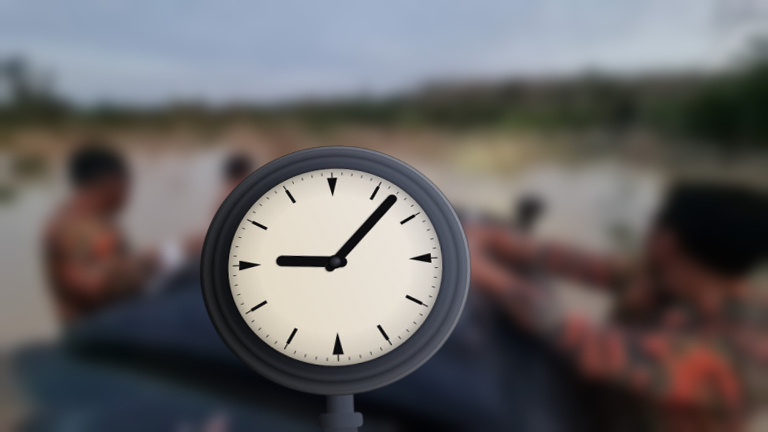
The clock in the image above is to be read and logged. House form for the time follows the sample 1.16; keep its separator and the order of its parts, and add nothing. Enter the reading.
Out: 9.07
